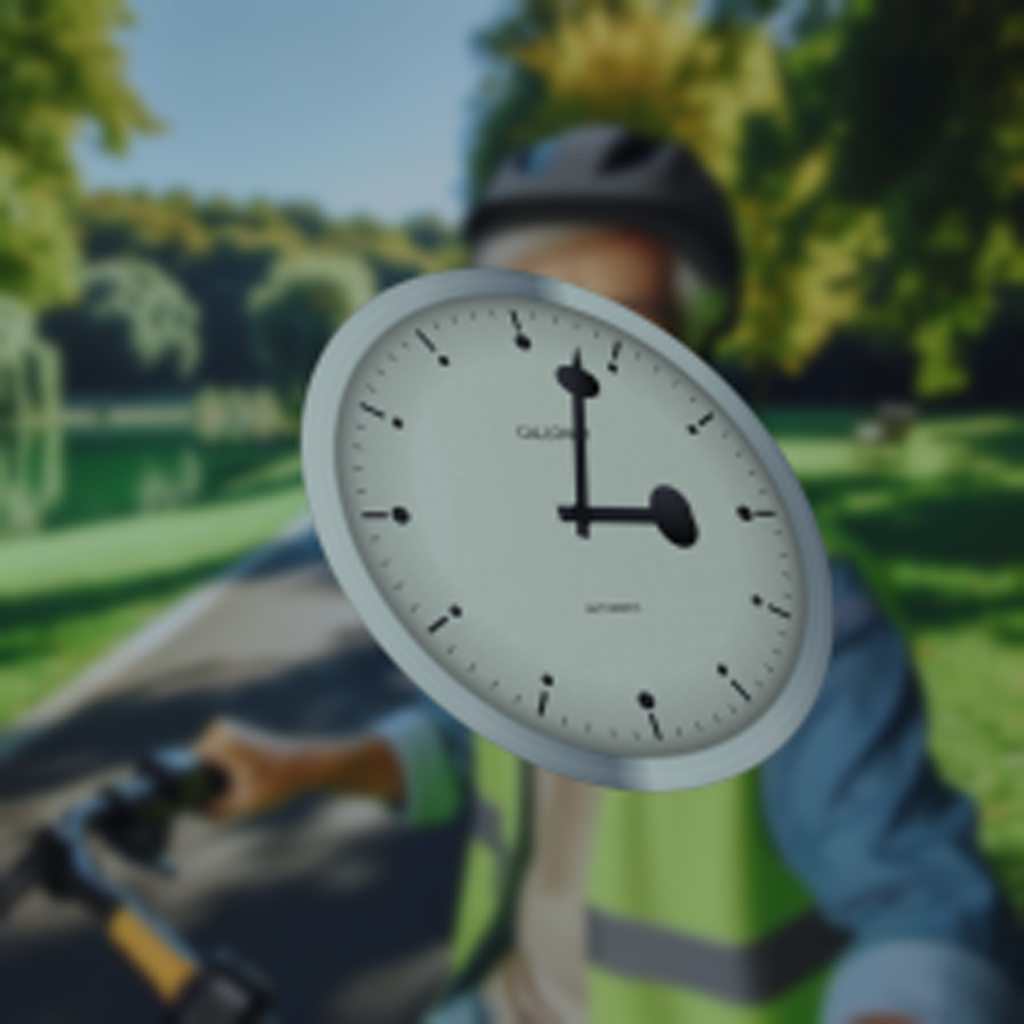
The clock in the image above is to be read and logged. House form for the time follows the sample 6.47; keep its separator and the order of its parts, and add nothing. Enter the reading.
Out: 3.03
